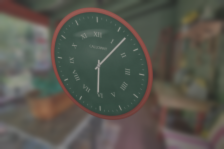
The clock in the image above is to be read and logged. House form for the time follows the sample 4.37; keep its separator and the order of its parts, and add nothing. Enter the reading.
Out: 6.07
